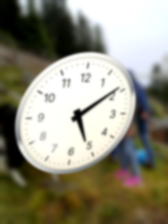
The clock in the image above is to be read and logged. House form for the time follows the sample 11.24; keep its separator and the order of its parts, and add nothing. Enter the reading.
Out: 5.09
